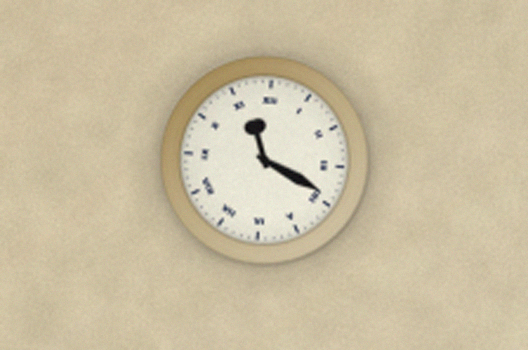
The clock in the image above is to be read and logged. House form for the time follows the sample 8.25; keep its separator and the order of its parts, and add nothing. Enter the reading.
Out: 11.19
